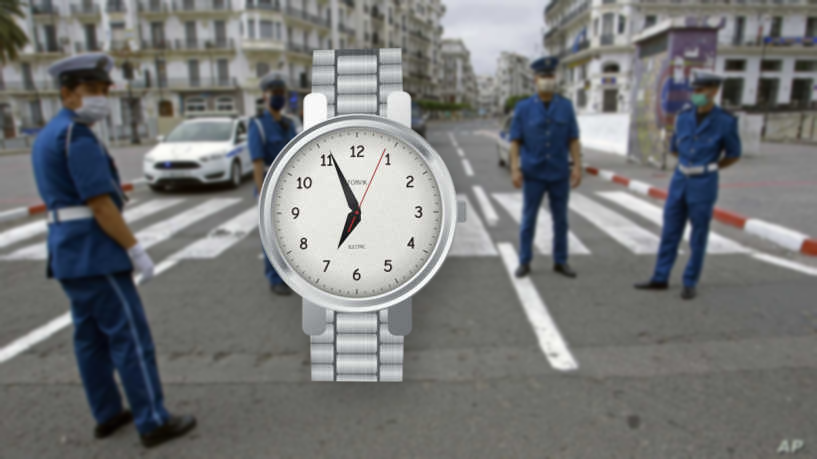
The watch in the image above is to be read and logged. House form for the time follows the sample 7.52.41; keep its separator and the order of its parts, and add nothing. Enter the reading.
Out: 6.56.04
